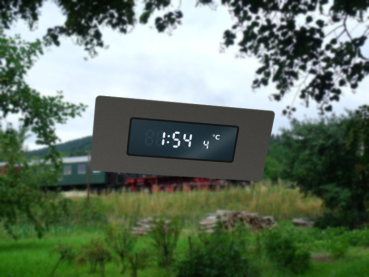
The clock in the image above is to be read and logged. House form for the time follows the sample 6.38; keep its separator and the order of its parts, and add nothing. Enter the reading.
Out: 1.54
